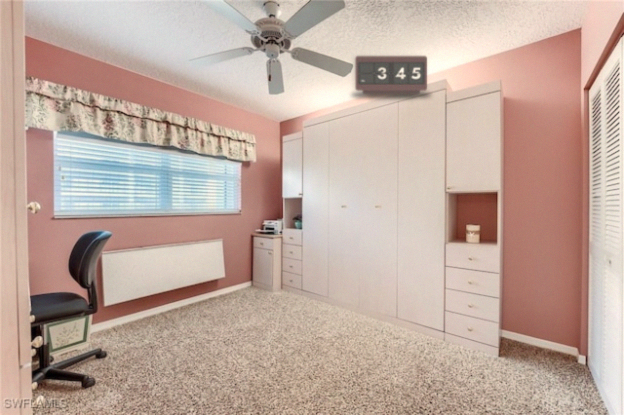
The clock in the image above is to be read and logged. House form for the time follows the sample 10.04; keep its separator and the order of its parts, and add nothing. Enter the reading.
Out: 3.45
